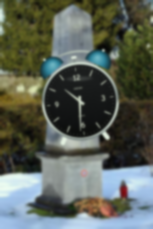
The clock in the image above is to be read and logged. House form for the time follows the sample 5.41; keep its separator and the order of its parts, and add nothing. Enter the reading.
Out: 10.31
